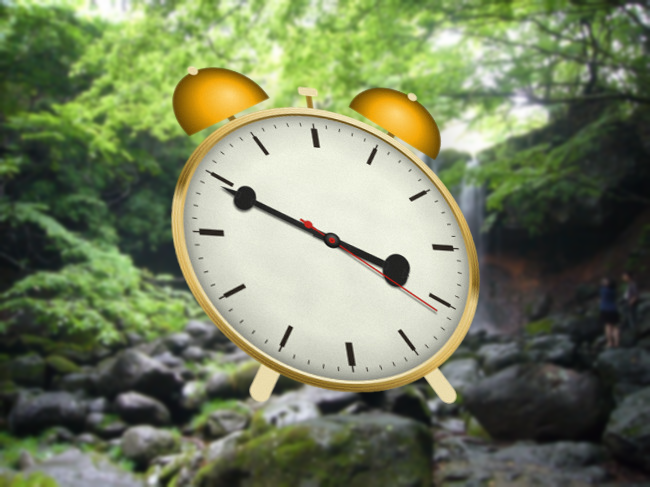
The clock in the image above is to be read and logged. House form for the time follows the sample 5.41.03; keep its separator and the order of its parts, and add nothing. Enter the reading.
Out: 3.49.21
